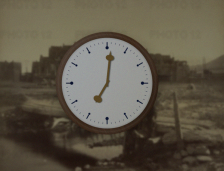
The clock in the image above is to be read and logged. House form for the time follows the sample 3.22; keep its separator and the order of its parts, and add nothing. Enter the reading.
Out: 7.01
